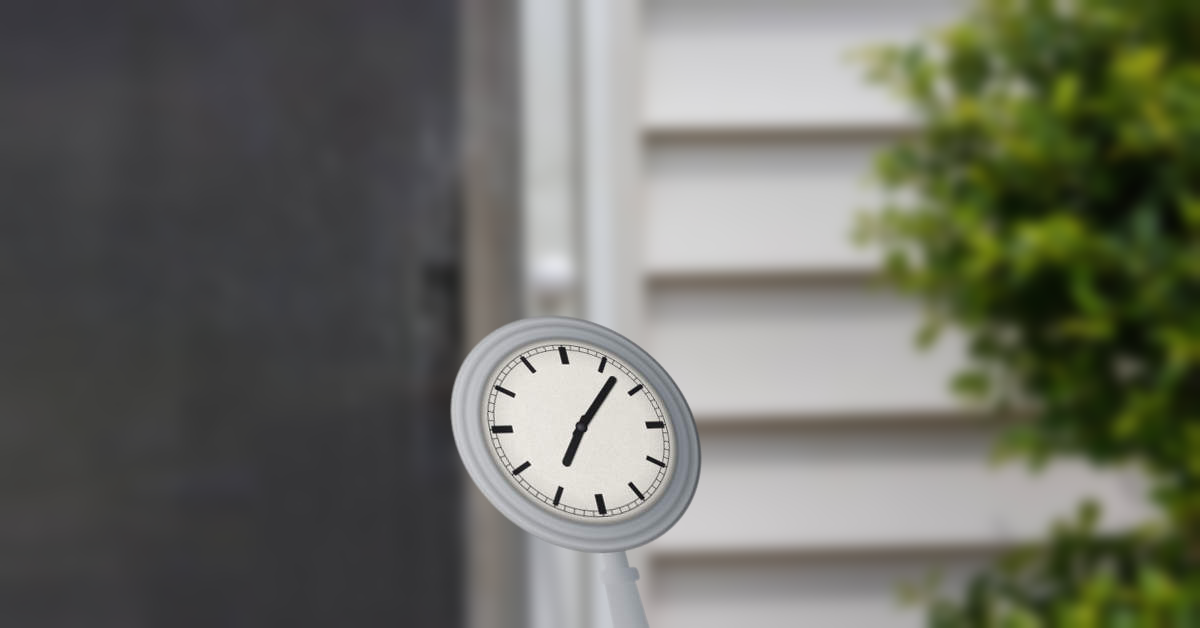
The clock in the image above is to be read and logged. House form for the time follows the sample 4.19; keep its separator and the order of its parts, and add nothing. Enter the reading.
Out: 7.07
